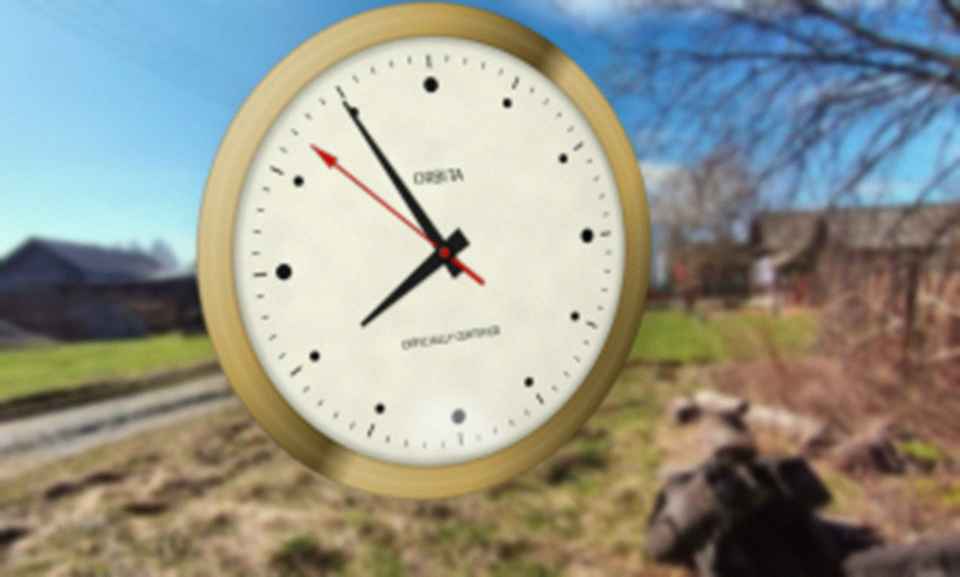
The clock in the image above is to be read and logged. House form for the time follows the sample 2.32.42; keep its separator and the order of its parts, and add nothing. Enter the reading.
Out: 7.54.52
